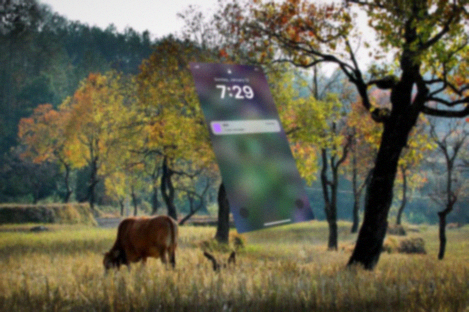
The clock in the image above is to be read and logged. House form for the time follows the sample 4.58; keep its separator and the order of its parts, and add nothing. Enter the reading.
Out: 7.29
